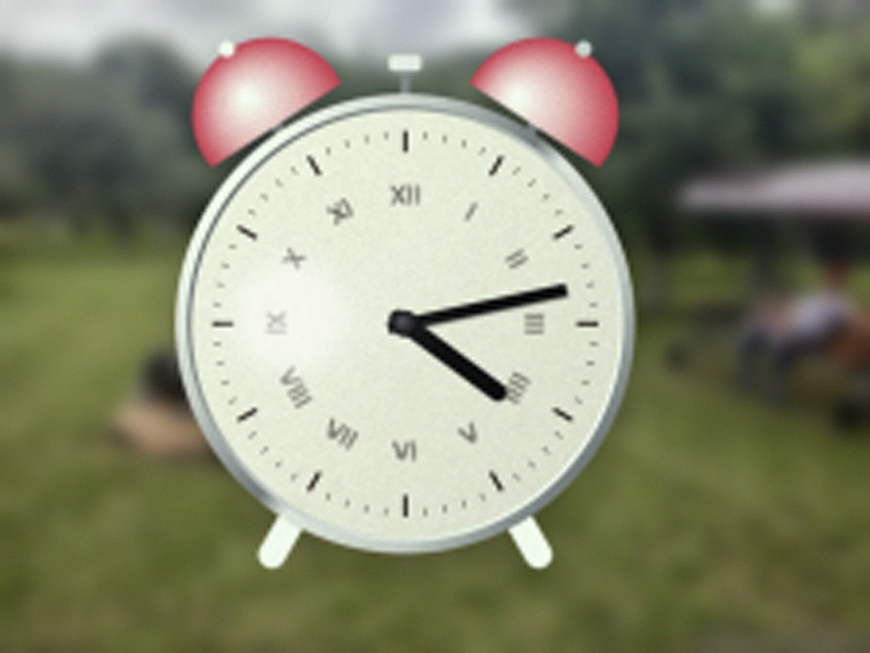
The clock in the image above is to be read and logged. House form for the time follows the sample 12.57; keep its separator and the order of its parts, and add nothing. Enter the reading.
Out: 4.13
